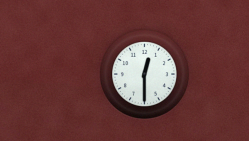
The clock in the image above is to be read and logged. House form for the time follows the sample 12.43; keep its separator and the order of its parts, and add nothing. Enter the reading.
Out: 12.30
